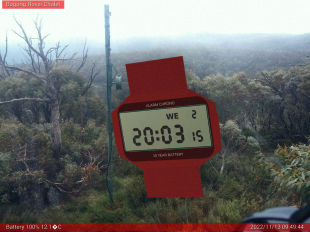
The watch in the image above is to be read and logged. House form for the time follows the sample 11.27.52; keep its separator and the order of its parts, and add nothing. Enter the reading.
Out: 20.03.15
